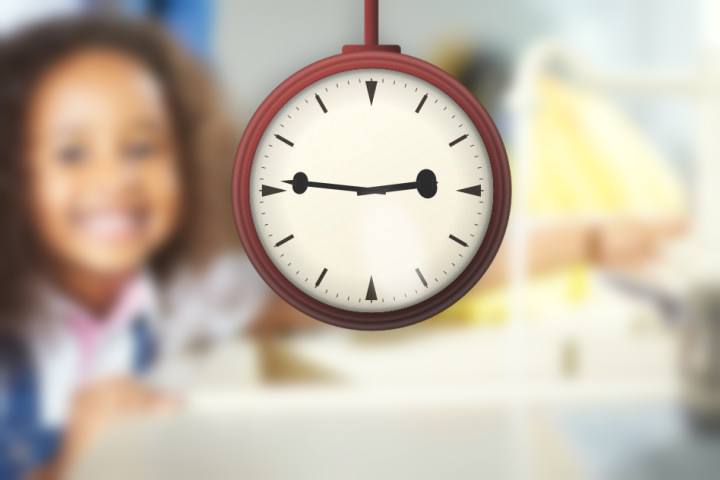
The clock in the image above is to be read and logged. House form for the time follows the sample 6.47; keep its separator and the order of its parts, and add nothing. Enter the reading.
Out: 2.46
